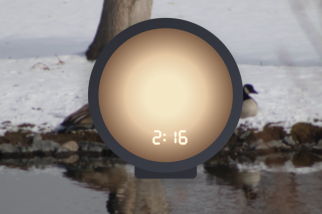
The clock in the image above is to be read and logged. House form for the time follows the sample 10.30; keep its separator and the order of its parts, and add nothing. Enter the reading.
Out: 2.16
